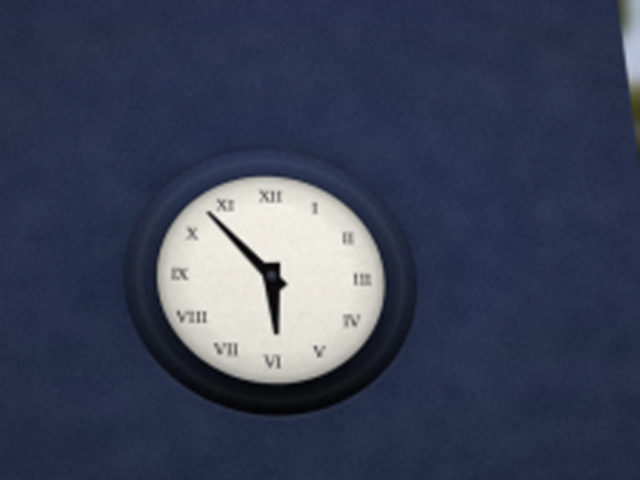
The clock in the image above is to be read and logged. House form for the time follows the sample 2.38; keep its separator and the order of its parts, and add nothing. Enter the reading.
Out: 5.53
